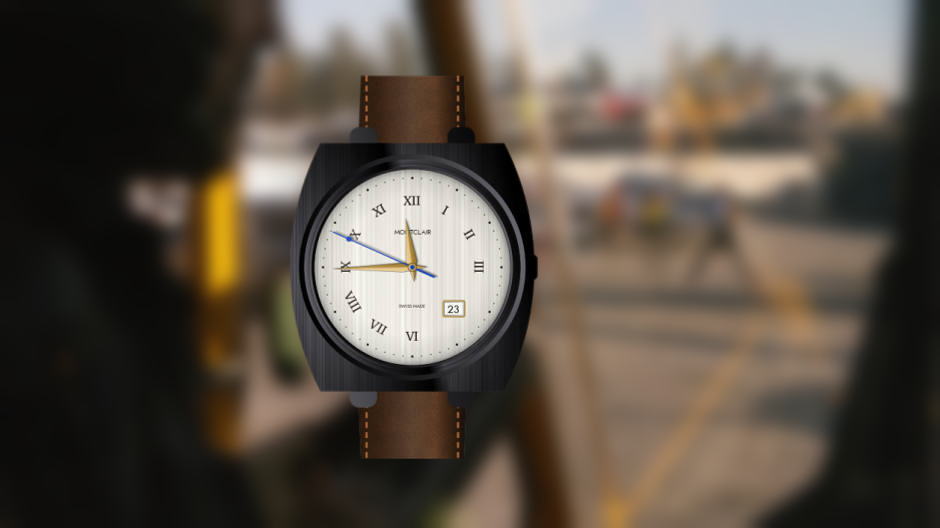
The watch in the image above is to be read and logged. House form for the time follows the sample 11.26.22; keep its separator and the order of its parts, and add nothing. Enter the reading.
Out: 11.44.49
